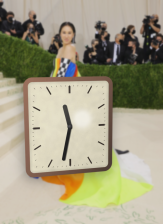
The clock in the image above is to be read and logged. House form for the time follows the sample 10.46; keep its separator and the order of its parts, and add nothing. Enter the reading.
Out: 11.32
